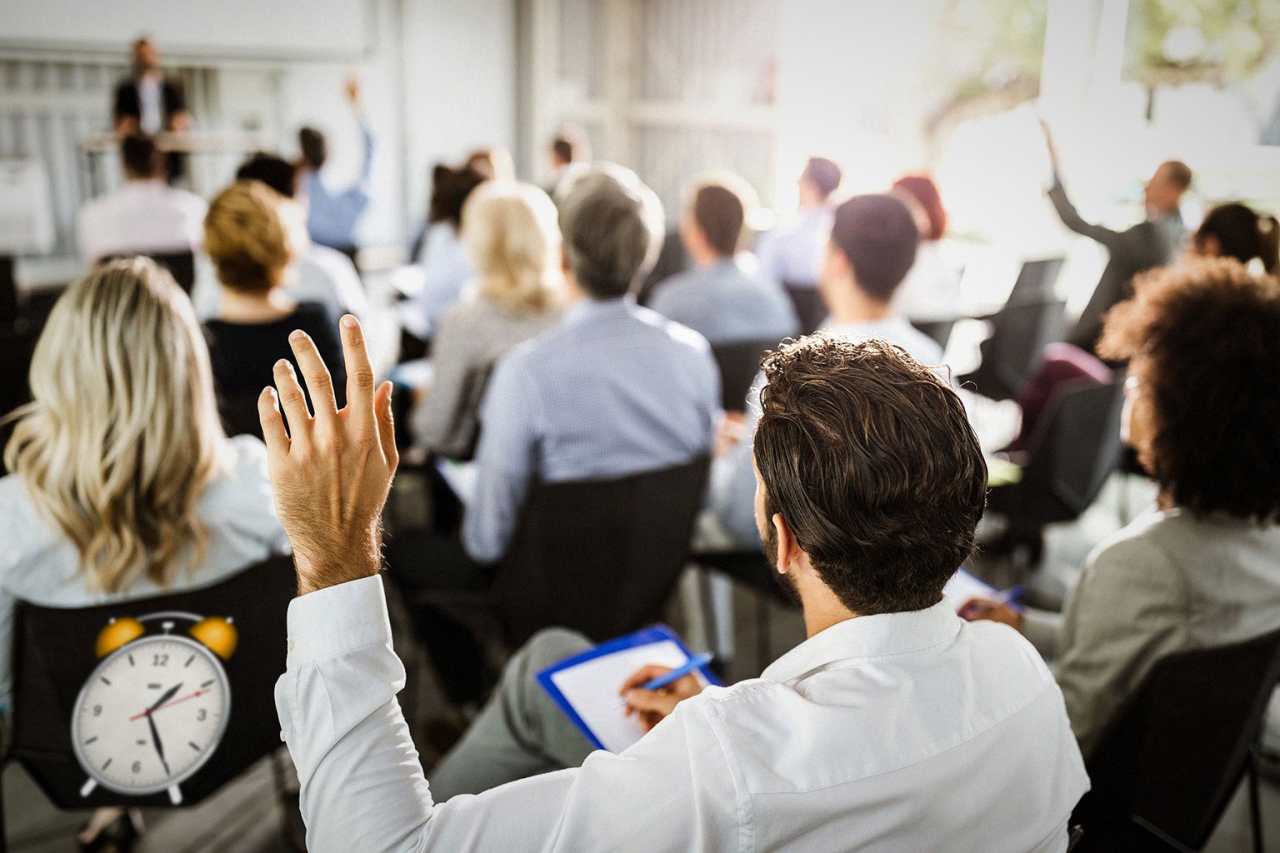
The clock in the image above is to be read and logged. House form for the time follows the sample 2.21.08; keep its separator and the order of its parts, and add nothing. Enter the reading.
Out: 1.25.11
